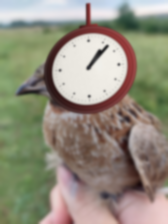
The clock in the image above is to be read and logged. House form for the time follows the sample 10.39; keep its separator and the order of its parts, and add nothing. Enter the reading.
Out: 1.07
